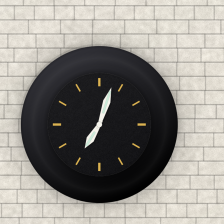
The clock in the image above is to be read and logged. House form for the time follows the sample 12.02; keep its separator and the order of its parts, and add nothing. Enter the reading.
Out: 7.03
